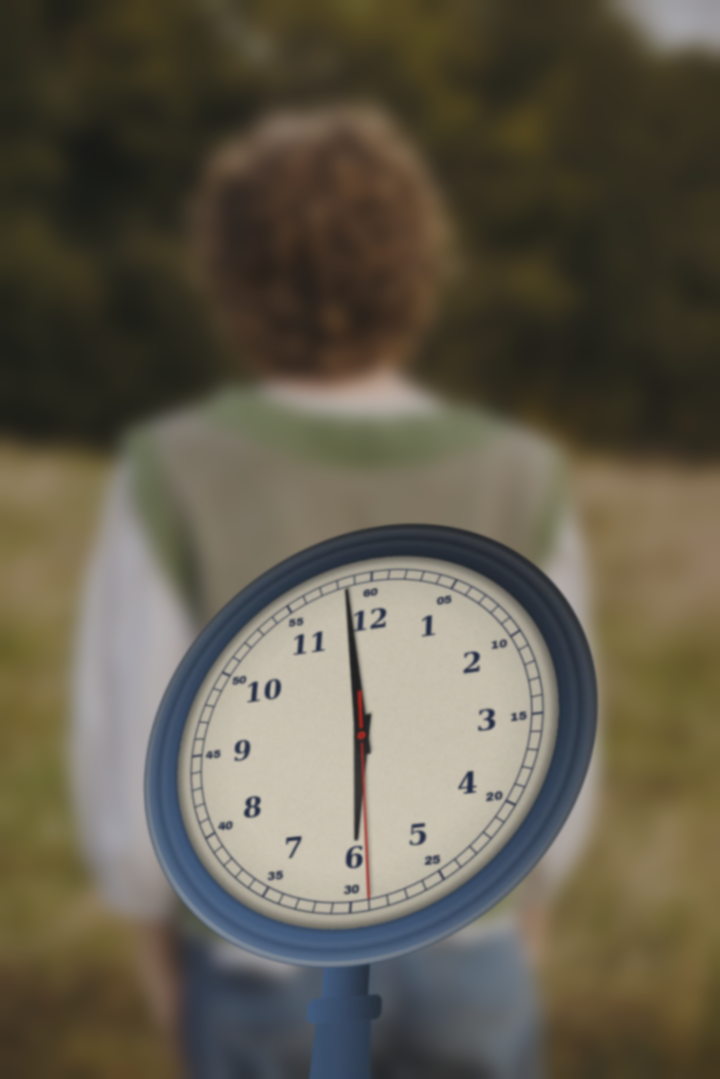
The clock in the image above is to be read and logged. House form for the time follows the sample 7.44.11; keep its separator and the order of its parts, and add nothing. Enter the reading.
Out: 5.58.29
